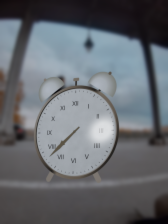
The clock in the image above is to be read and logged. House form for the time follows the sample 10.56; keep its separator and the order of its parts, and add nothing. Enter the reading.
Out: 7.38
